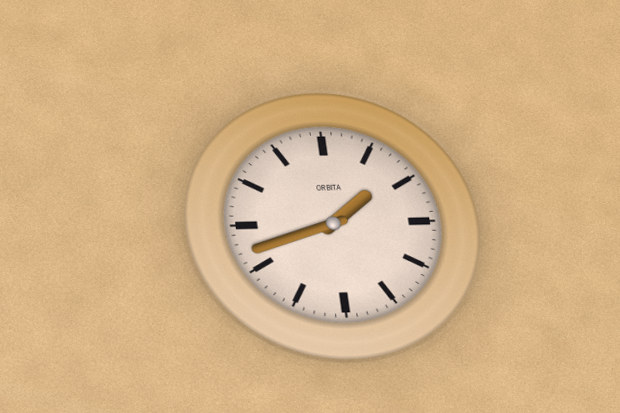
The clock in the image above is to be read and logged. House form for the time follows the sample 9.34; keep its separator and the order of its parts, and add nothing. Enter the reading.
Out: 1.42
